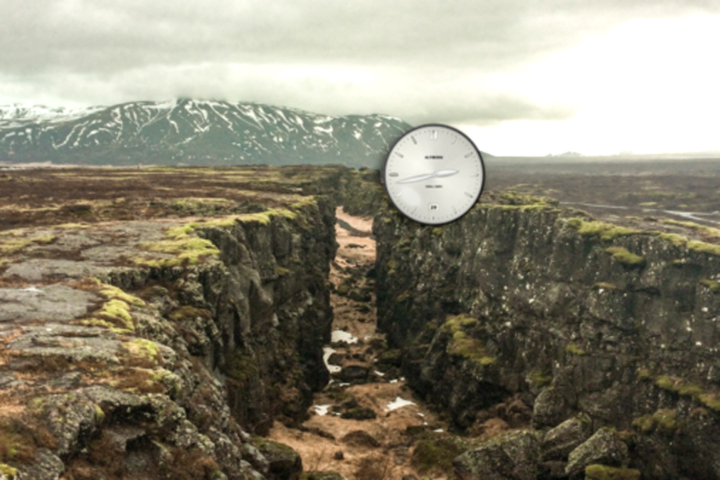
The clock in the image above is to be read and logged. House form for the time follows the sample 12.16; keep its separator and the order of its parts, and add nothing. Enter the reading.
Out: 2.43
